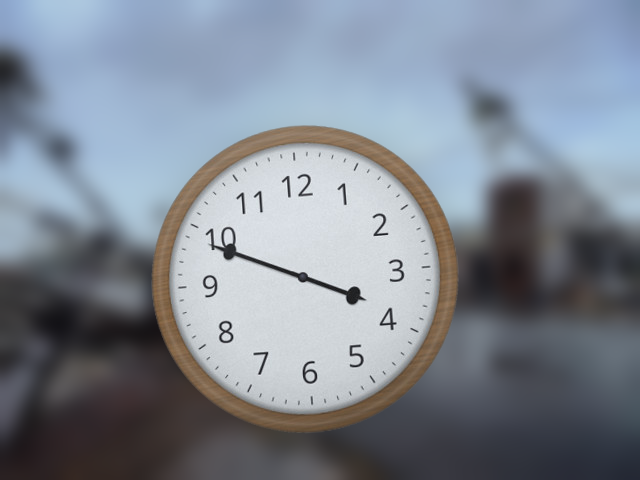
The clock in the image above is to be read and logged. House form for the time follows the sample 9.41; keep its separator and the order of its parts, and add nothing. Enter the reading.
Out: 3.49
